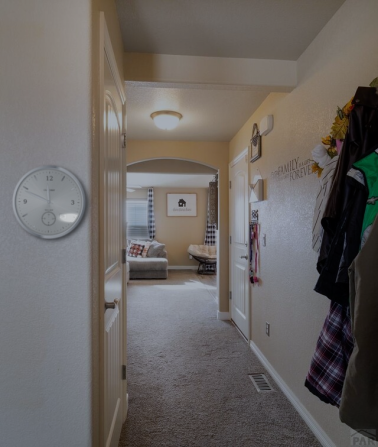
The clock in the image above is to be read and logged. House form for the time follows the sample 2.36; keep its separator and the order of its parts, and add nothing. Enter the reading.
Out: 11.49
